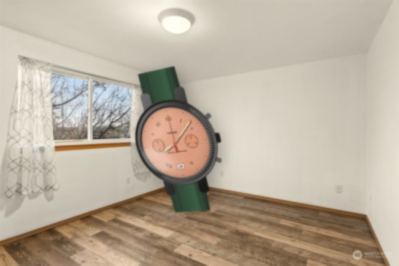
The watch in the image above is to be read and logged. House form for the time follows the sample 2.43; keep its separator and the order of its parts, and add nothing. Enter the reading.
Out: 8.08
